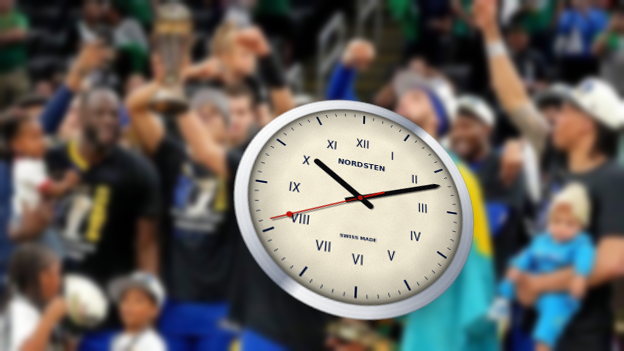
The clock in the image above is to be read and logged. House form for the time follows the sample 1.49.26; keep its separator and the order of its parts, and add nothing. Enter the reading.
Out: 10.11.41
